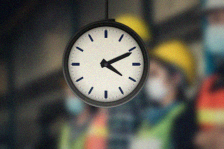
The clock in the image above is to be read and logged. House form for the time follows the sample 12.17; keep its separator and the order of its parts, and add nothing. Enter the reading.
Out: 4.11
